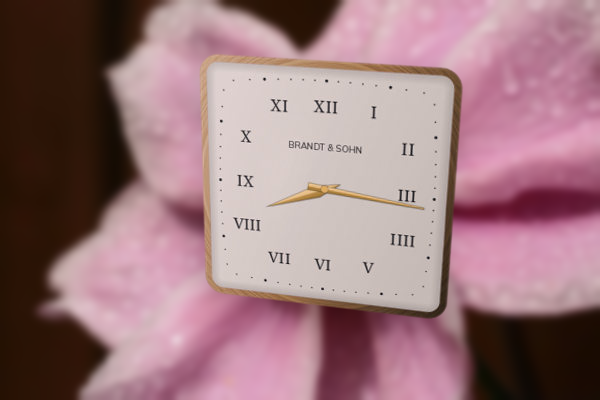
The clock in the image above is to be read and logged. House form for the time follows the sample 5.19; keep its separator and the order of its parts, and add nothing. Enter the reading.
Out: 8.16
